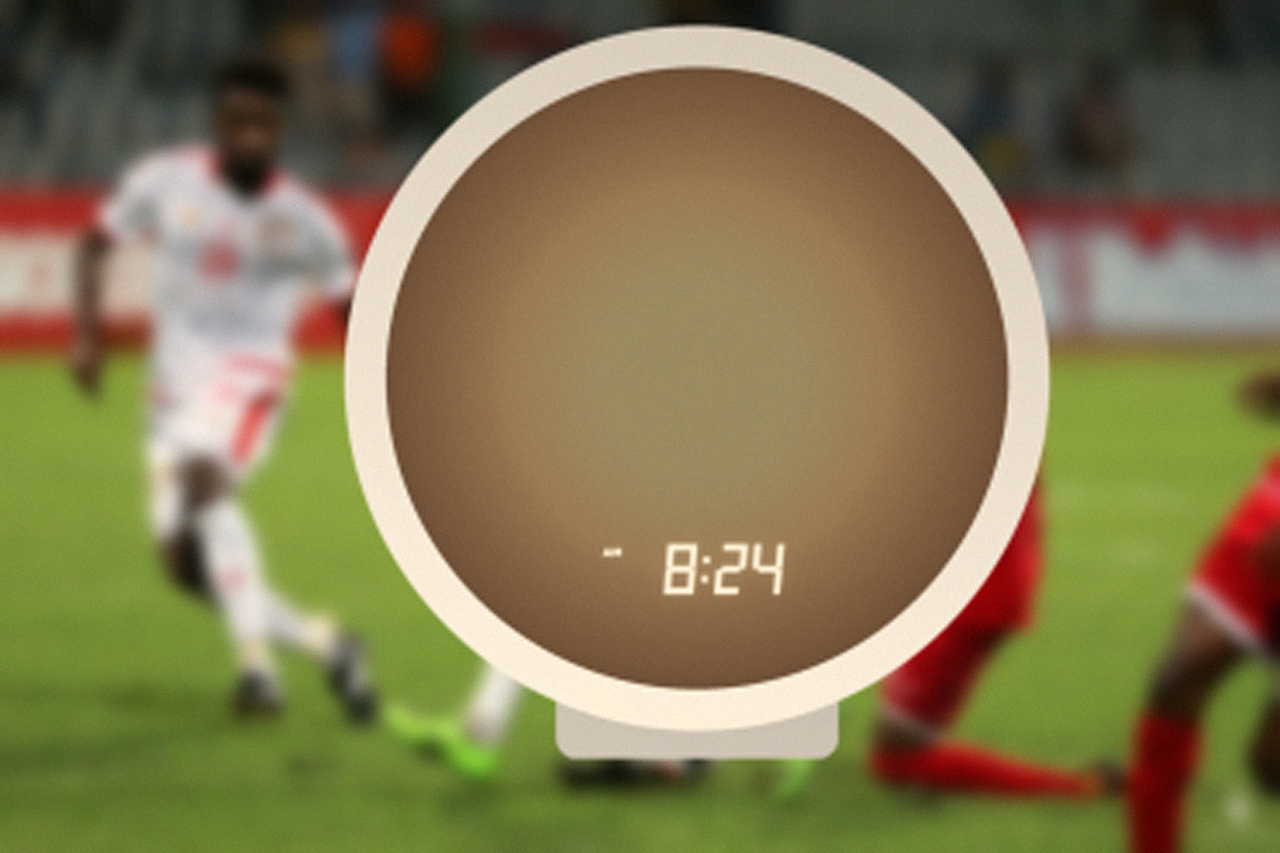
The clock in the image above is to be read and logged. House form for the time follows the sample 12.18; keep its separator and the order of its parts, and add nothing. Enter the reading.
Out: 8.24
